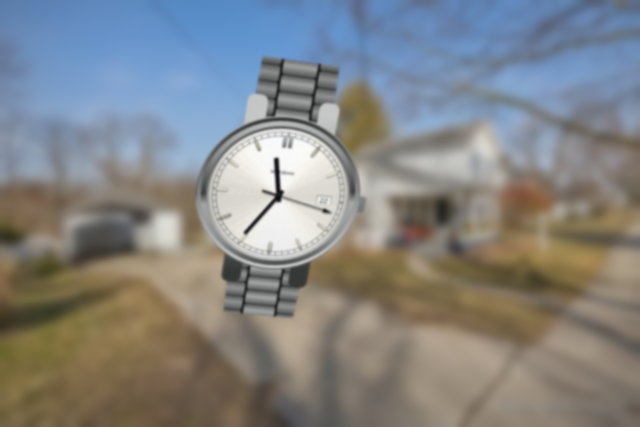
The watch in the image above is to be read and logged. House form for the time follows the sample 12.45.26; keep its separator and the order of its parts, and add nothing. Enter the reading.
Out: 11.35.17
